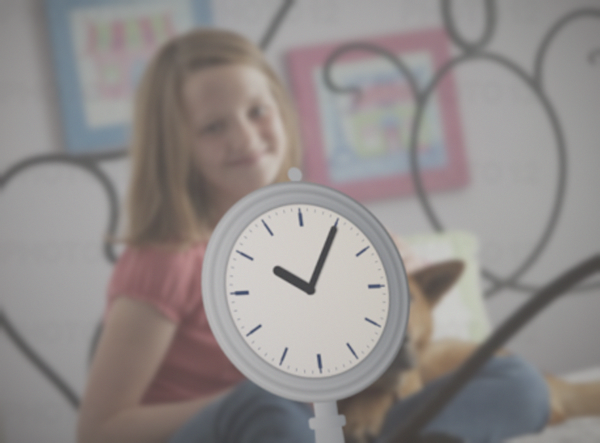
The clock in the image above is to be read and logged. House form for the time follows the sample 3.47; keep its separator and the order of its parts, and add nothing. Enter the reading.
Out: 10.05
